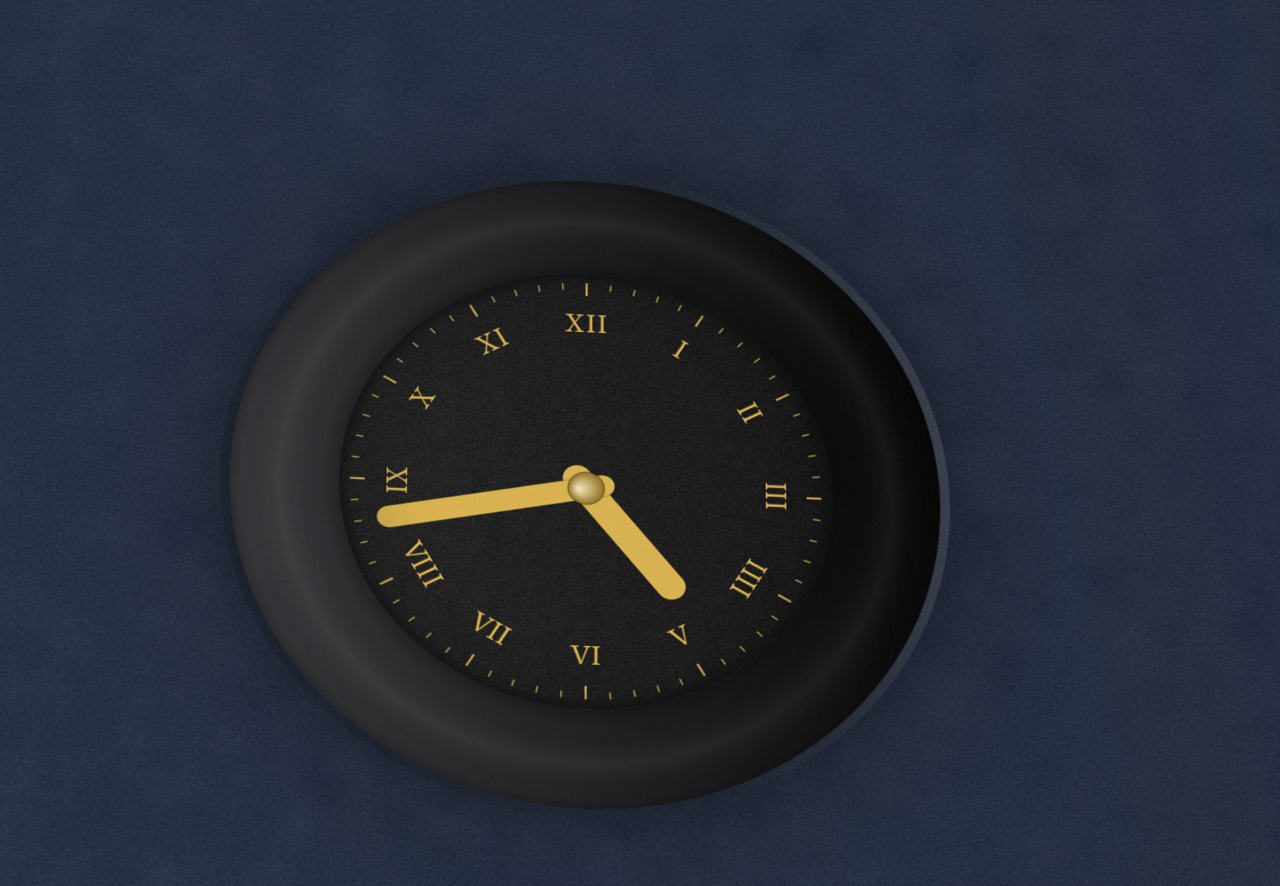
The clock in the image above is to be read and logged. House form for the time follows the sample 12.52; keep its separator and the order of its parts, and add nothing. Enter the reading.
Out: 4.43
